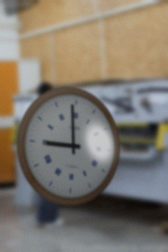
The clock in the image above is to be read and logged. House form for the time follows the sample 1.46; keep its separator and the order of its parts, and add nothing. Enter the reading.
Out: 8.59
